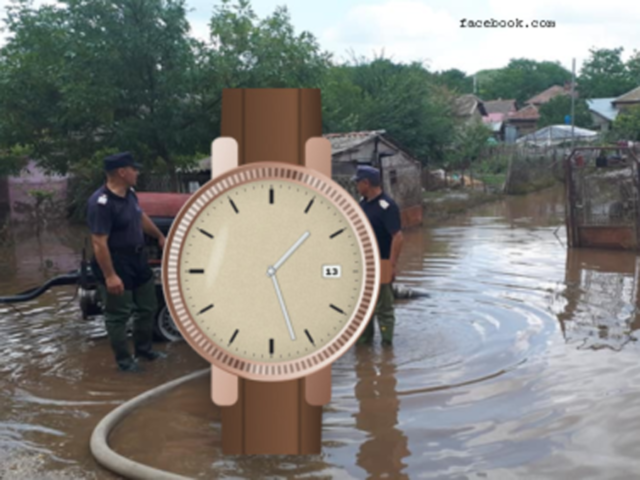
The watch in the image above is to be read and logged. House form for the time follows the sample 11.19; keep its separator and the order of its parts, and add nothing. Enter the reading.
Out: 1.27
